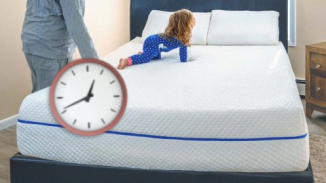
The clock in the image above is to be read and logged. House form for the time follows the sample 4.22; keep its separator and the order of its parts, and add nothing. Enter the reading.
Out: 12.41
